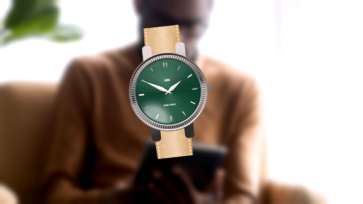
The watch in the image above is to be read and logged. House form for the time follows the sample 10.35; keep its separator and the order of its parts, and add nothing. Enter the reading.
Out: 1.50
